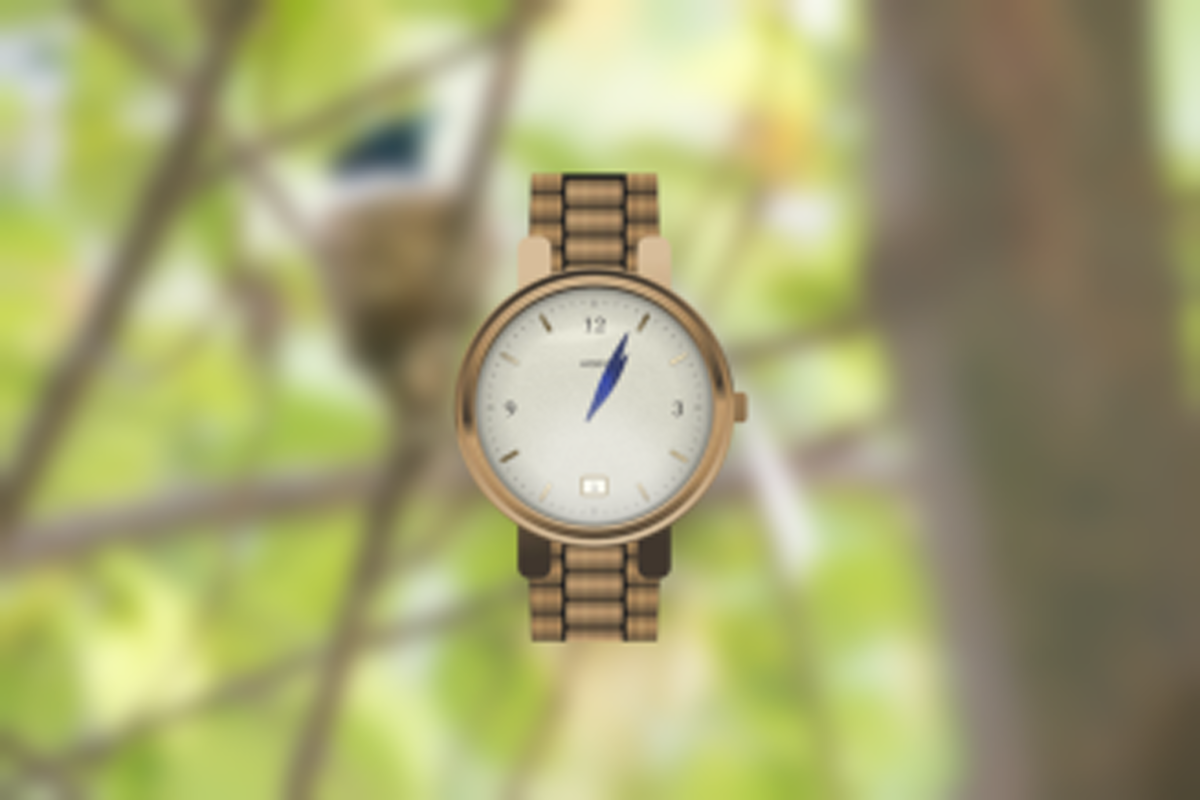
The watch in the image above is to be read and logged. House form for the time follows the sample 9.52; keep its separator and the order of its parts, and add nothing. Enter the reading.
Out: 1.04
